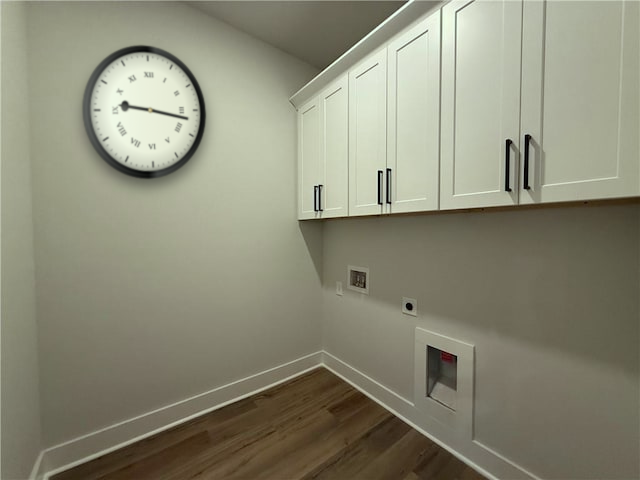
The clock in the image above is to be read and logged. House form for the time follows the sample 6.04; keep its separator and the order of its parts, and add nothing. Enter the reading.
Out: 9.17
